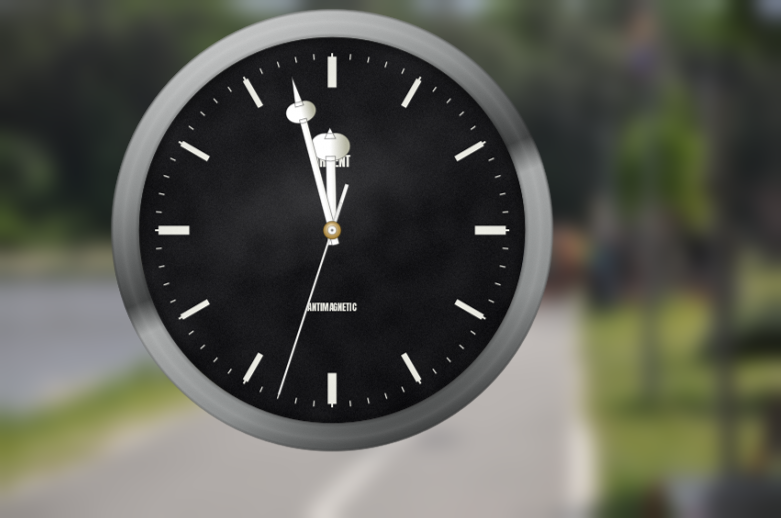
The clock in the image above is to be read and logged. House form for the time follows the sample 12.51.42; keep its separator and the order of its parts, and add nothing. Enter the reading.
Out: 11.57.33
